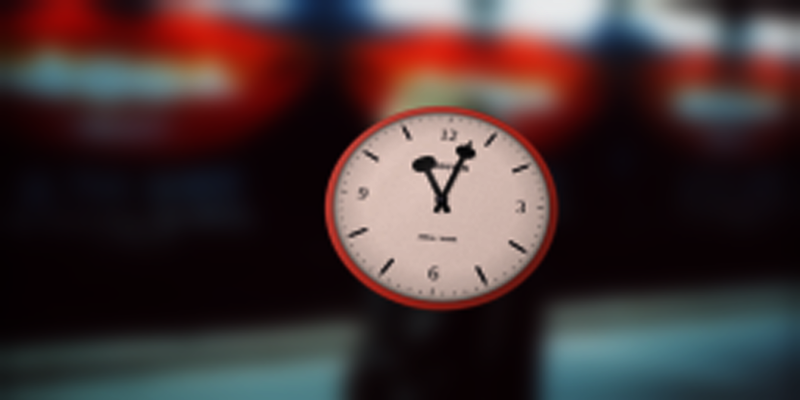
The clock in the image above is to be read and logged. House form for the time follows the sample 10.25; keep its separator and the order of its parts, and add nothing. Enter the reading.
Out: 11.03
